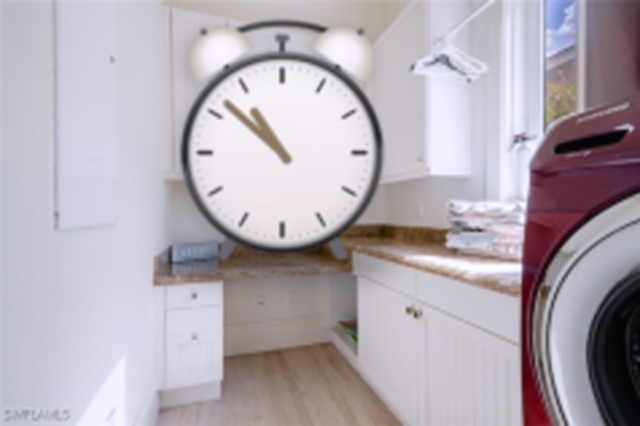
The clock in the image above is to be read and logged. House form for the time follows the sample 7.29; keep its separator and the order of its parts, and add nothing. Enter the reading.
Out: 10.52
